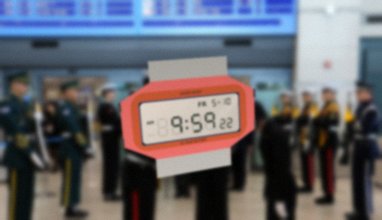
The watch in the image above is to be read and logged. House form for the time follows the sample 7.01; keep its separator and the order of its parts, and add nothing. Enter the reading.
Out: 9.59
